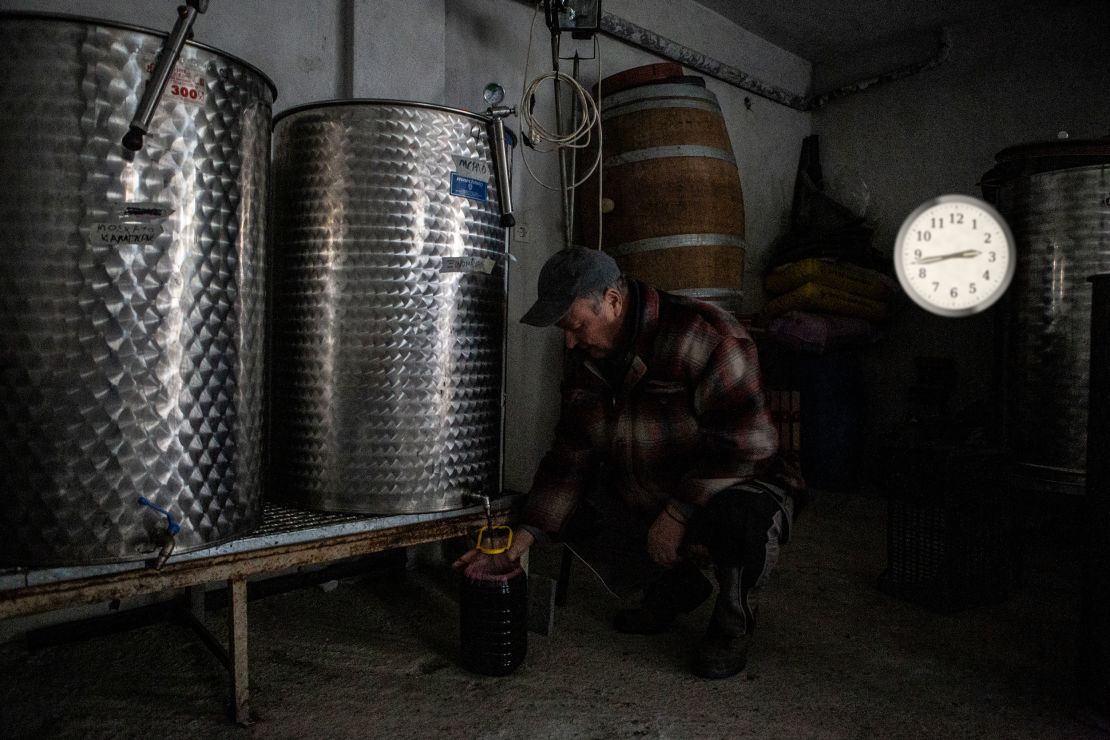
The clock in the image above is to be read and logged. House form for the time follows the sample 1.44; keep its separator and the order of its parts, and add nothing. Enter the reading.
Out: 2.43
